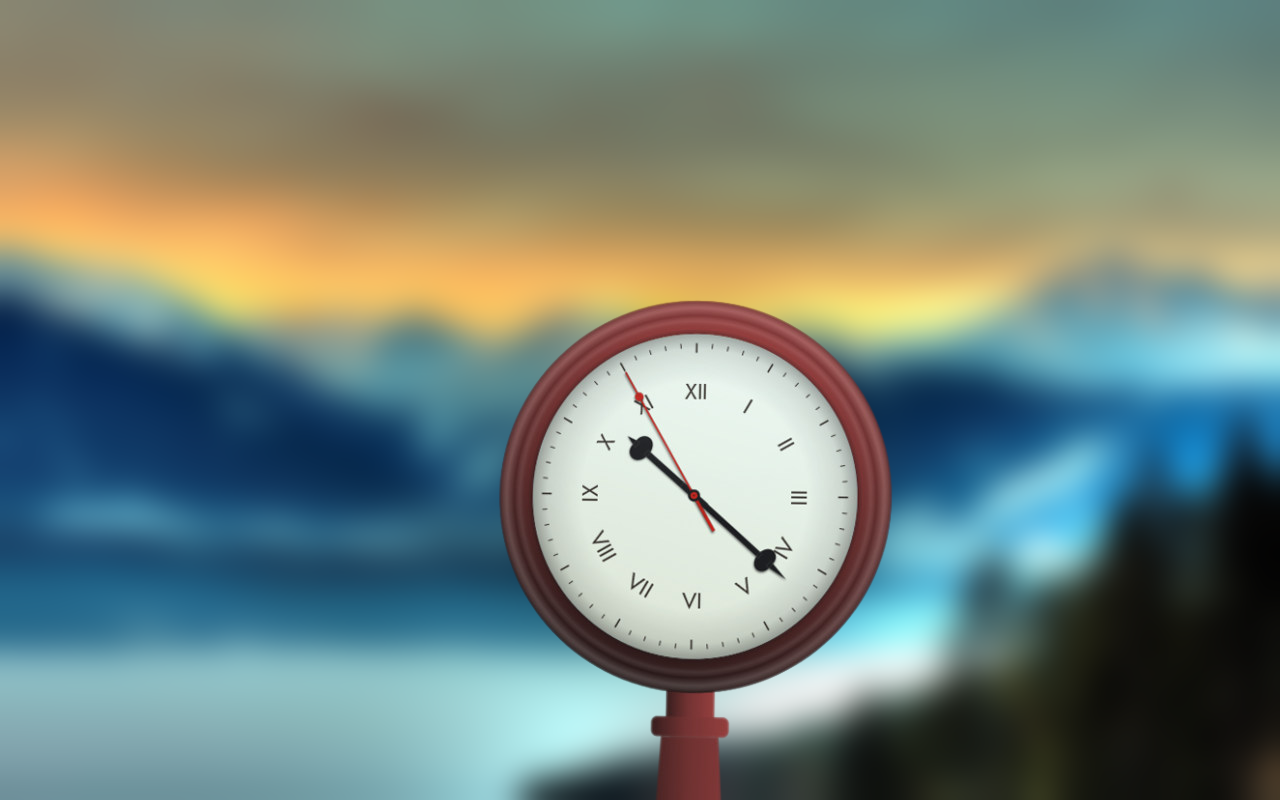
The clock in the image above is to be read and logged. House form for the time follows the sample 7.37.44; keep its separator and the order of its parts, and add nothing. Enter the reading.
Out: 10.21.55
